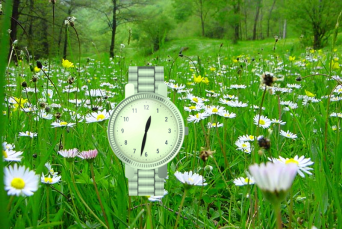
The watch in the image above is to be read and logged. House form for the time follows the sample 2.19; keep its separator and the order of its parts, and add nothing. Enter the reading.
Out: 12.32
